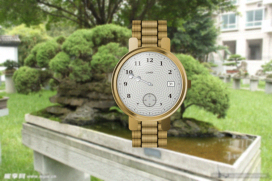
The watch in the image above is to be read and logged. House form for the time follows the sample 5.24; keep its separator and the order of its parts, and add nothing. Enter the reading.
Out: 9.49
